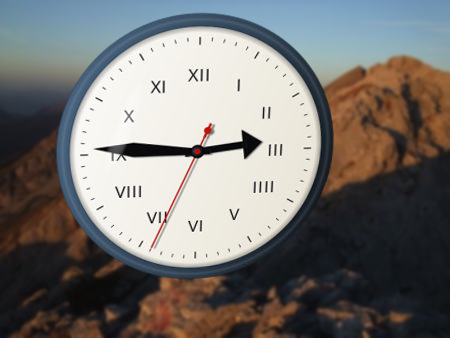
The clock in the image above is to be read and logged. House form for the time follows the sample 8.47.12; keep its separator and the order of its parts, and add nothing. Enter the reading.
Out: 2.45.34
